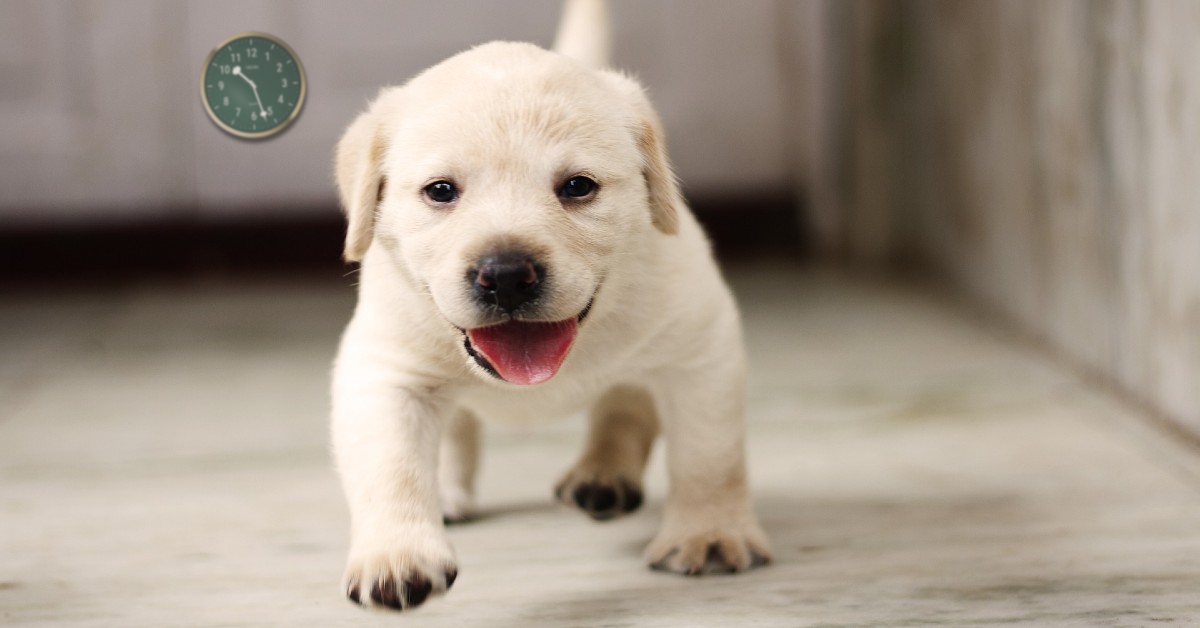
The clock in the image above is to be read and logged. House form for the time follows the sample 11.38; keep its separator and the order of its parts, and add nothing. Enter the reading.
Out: 10.27
